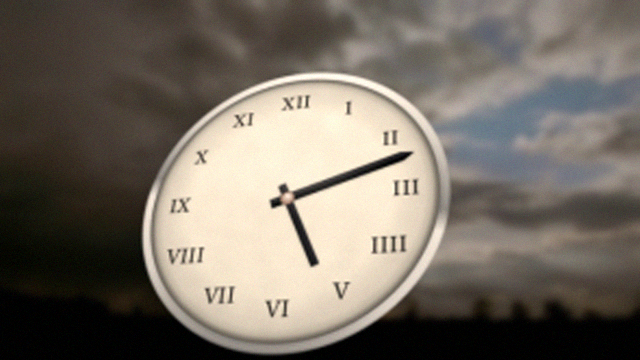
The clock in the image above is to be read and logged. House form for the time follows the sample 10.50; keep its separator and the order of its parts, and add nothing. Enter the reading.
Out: 5.12
